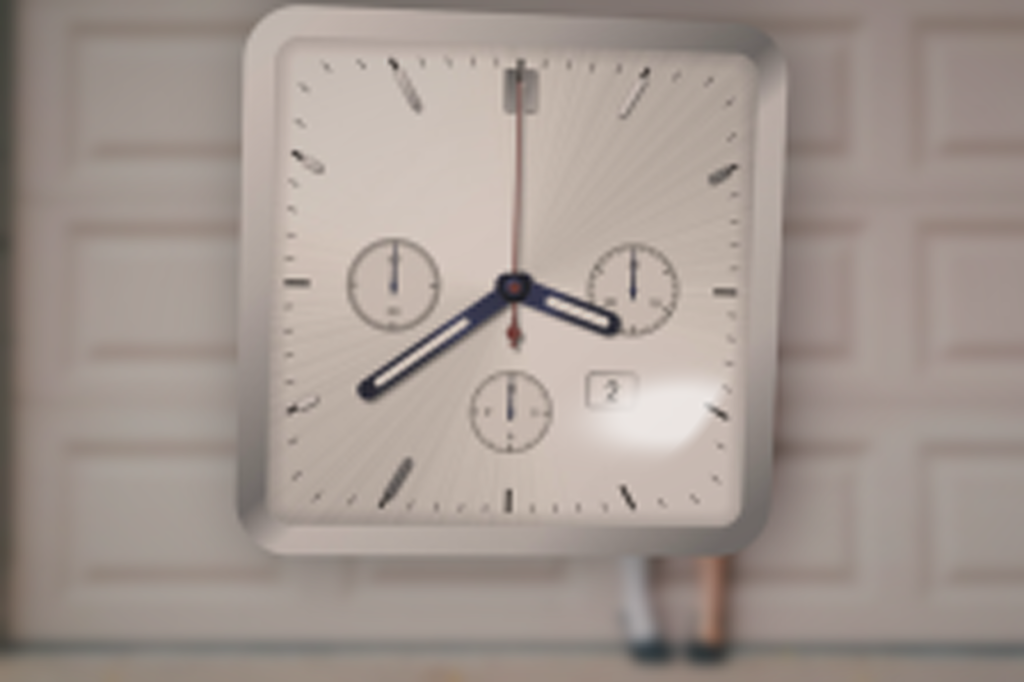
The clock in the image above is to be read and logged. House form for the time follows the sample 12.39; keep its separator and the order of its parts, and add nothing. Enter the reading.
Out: 3.39
